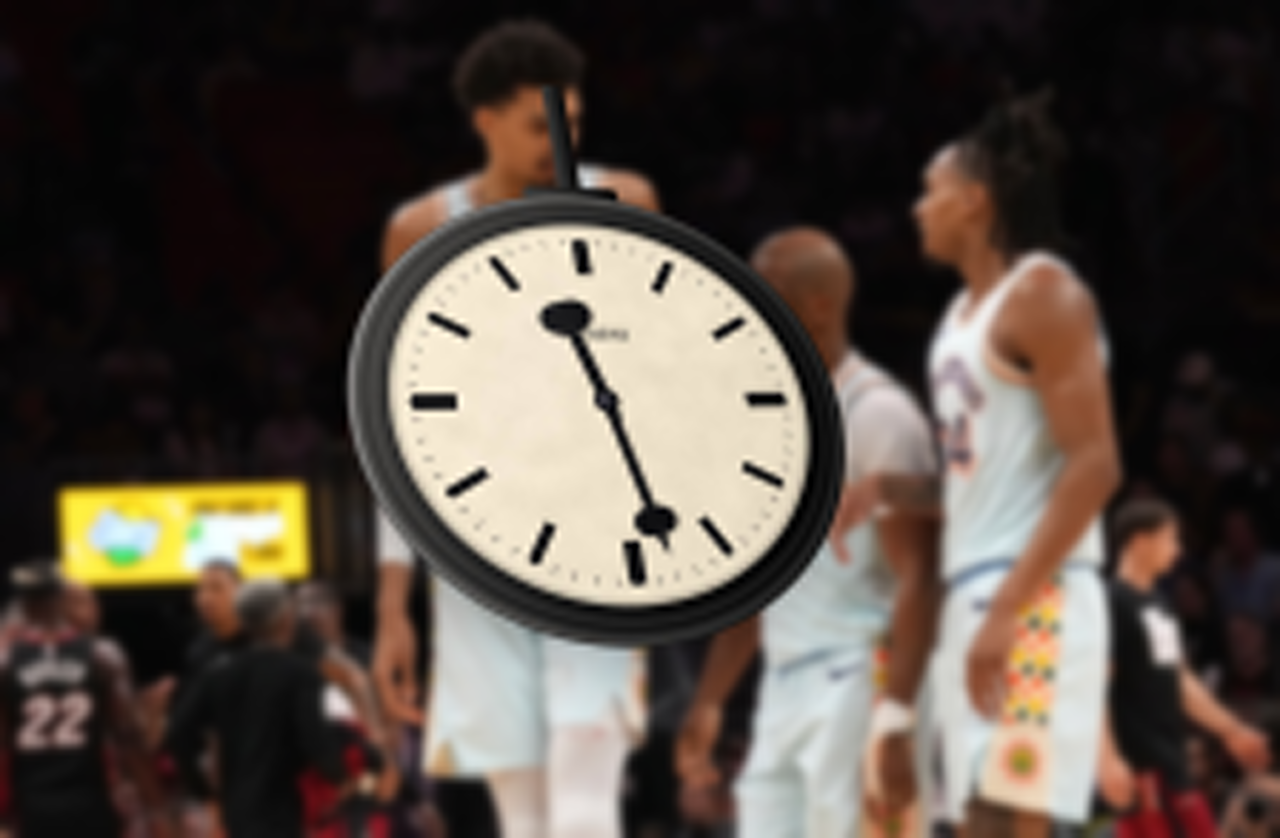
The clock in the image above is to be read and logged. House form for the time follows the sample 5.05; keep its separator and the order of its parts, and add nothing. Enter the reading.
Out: 11.28
